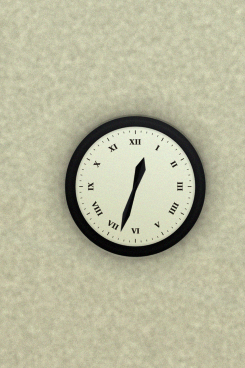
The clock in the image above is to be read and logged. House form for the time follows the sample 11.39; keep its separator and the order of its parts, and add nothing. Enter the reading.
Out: 12.33
